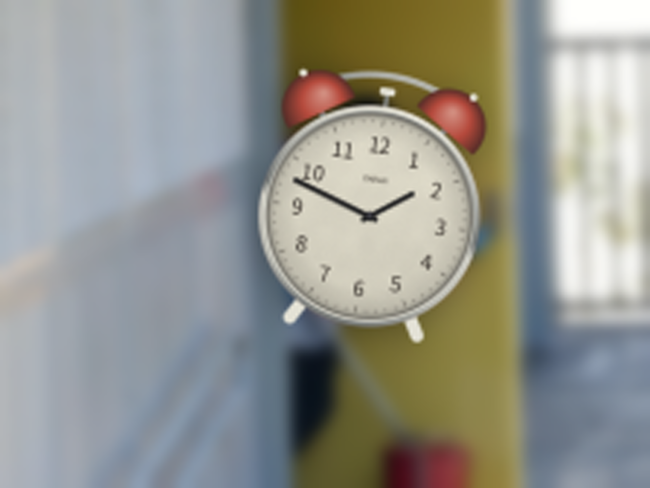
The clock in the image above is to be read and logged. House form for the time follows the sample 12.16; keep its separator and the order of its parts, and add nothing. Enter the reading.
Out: 1.48
